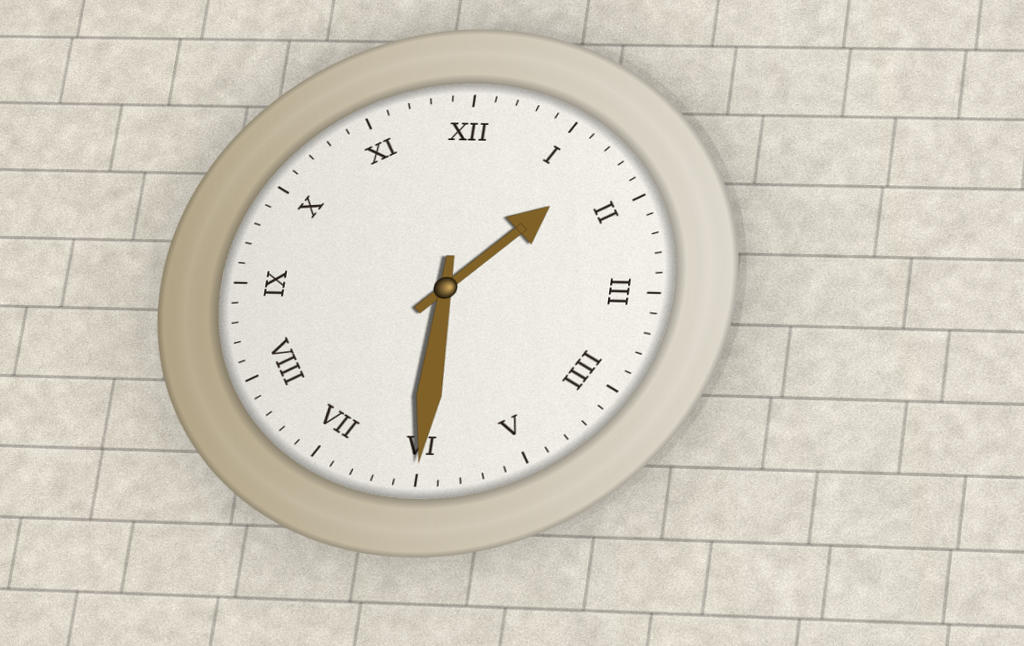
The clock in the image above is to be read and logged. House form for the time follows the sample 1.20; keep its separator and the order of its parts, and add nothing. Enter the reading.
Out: 1.30
